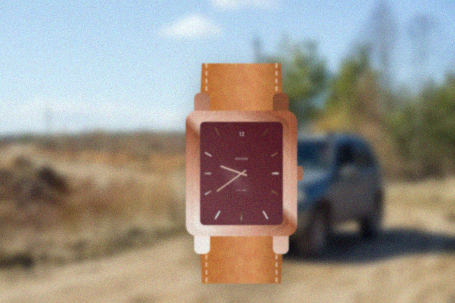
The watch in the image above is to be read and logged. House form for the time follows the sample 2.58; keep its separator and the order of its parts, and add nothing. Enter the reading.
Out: 9.39
